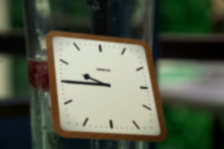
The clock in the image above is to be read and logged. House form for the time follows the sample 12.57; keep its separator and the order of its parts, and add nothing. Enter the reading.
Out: 9.45
